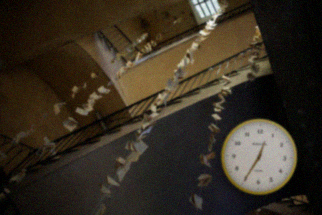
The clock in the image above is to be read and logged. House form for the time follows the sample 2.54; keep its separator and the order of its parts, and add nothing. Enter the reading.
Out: 12.35
